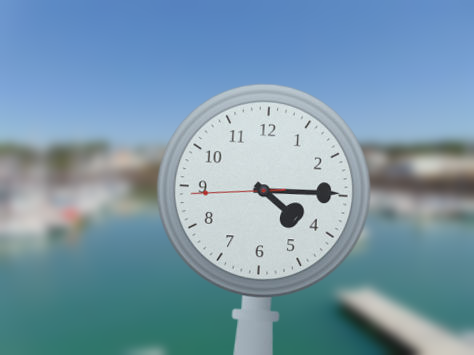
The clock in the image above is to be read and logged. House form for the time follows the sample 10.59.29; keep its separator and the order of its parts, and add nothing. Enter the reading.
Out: 4.14.44
